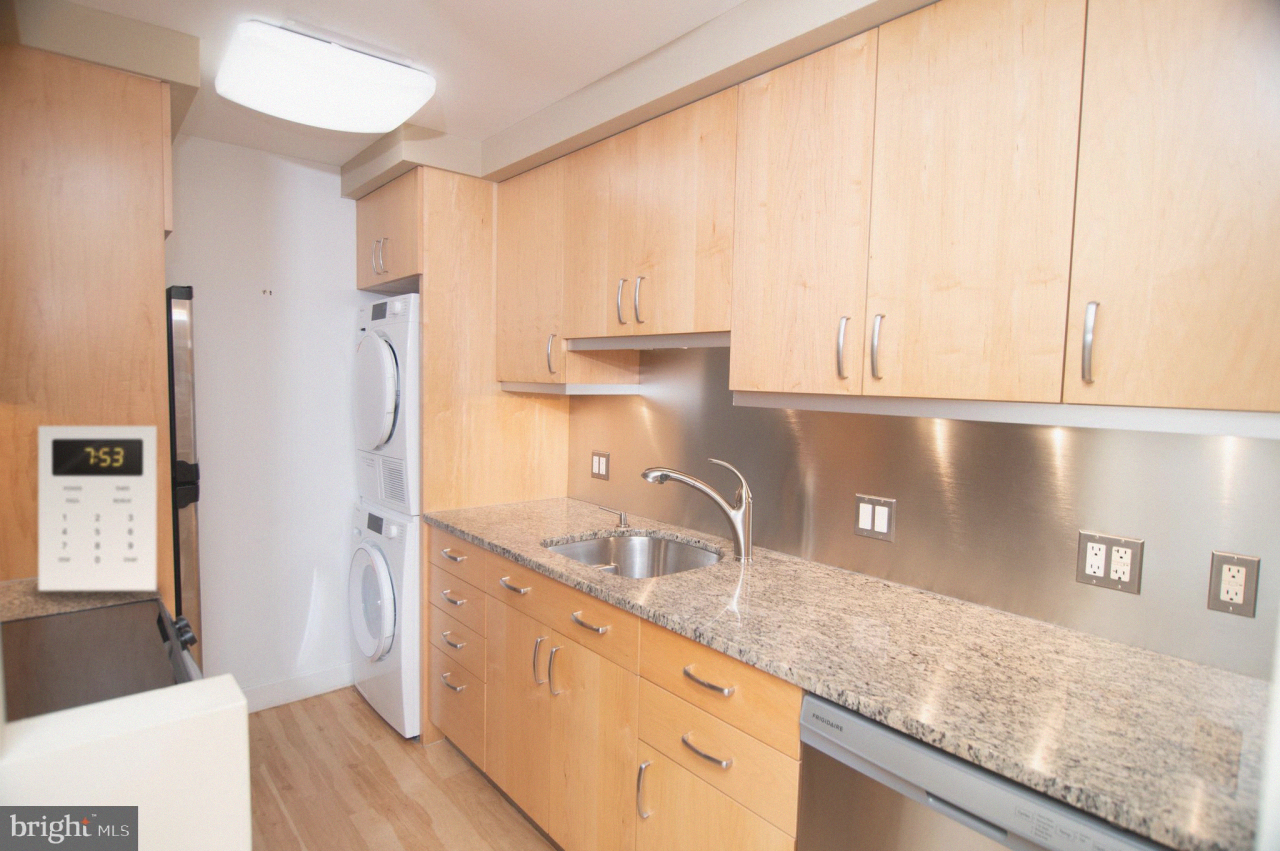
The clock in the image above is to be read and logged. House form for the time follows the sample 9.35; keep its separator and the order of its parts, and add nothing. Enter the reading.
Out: 7.53
